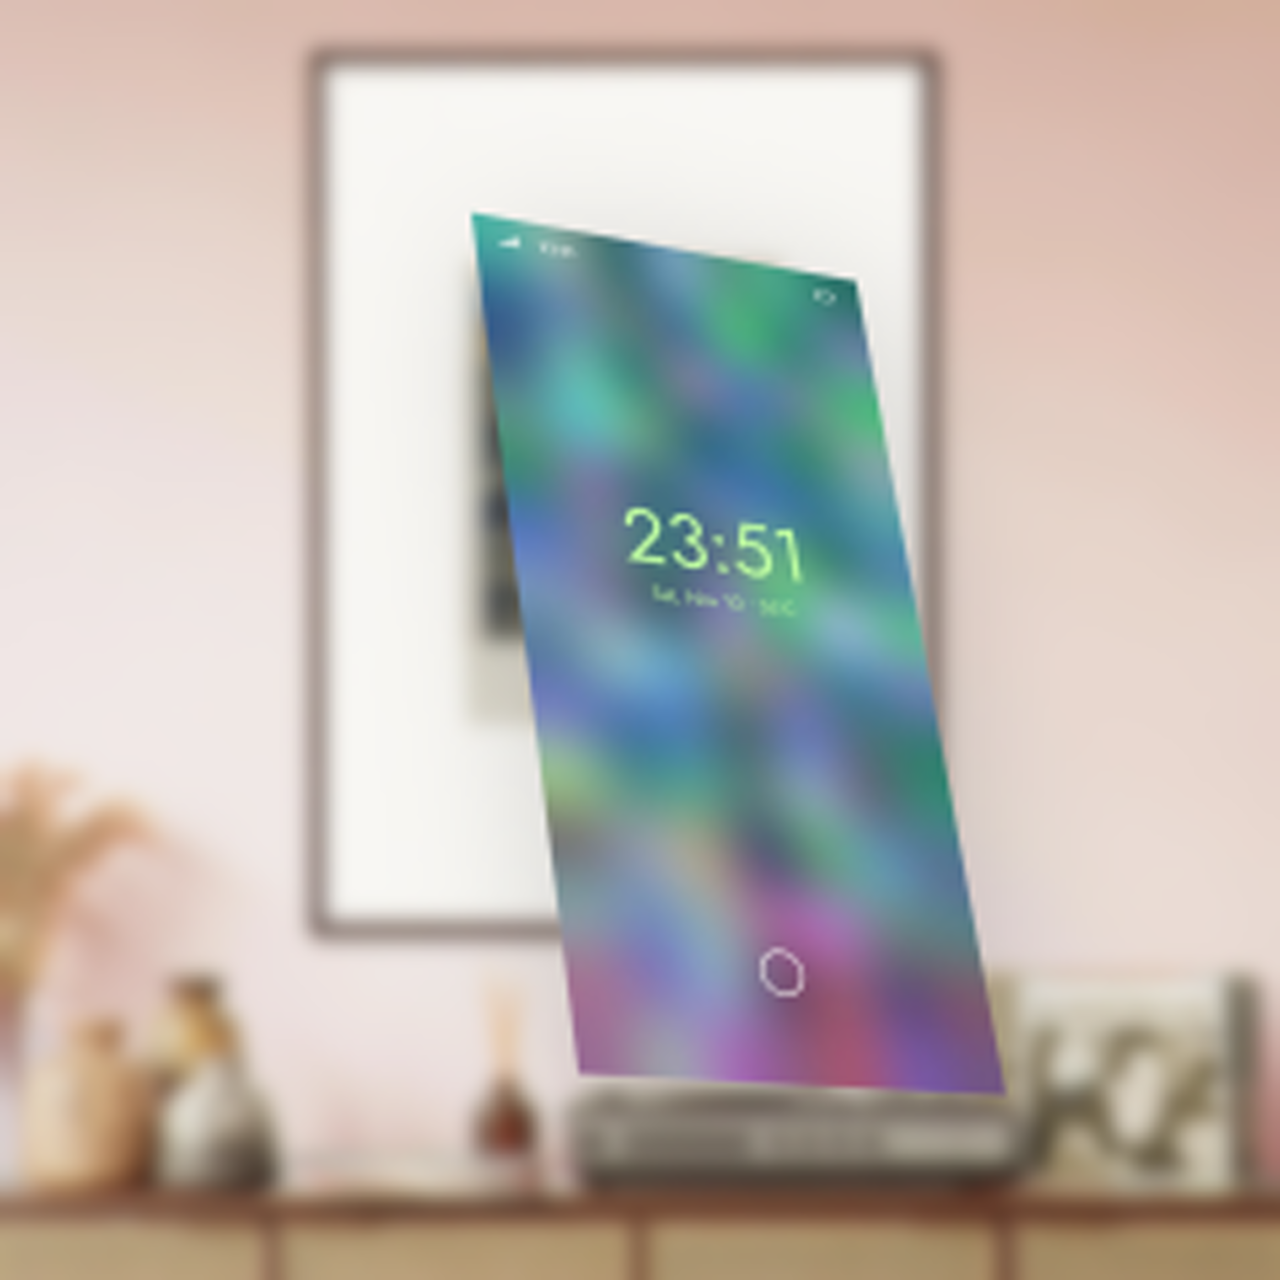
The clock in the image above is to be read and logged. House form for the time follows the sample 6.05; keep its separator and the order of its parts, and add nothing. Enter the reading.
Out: 23.51
